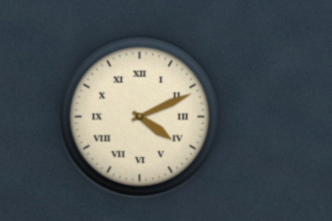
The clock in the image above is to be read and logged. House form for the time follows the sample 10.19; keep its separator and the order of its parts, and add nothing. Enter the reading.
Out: 4.11
